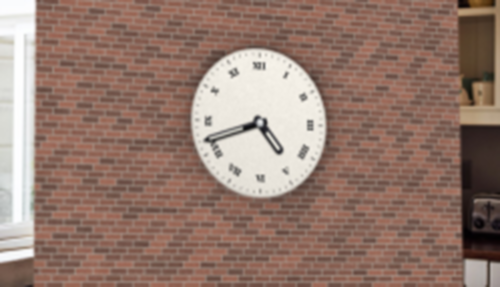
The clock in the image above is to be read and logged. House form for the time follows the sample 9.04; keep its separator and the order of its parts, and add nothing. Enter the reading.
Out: 4.42
